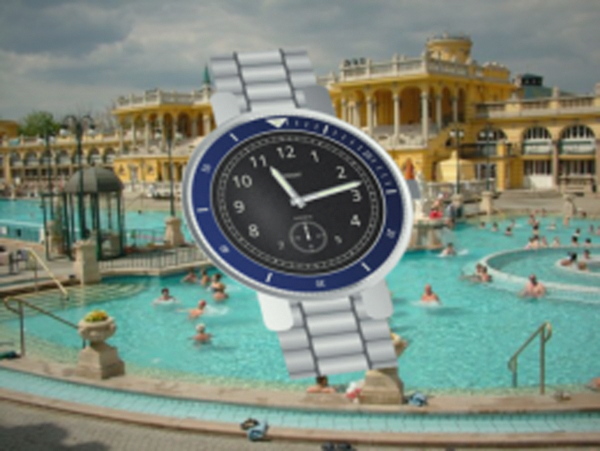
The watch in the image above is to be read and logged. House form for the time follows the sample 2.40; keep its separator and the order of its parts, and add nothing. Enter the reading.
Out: 11.13
